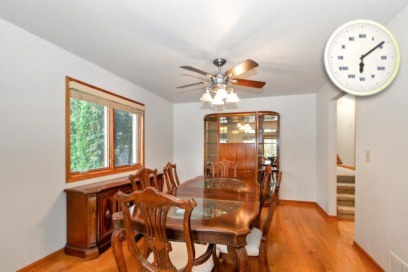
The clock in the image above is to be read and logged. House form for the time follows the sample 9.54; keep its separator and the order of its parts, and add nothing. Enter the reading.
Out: 6.09
